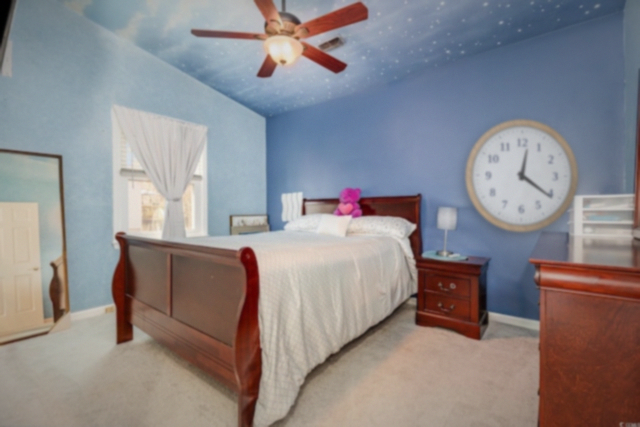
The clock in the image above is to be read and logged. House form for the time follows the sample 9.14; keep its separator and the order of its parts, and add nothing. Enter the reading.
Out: 12.21
